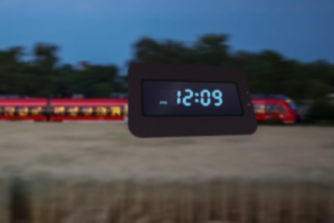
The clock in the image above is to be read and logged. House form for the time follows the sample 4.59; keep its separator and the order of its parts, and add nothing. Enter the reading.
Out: 12.09
